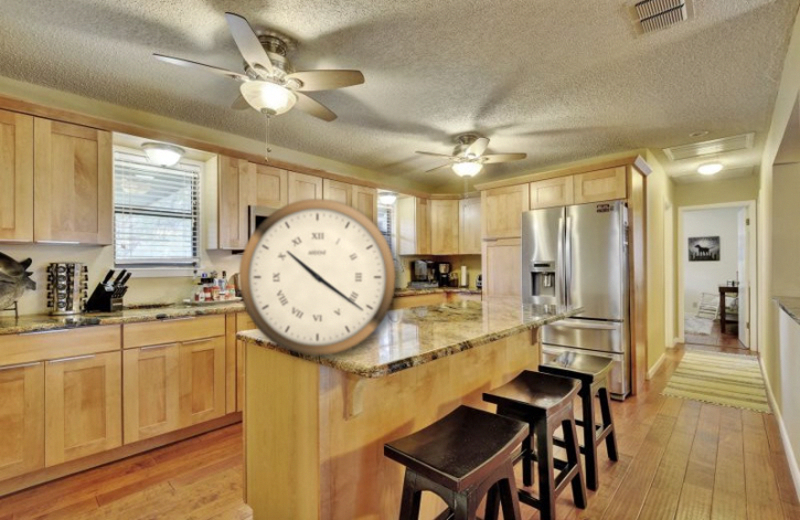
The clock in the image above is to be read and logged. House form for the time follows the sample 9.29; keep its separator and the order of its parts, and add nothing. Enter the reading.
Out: 10.21
